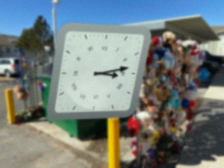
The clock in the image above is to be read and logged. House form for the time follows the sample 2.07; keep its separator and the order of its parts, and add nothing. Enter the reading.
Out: 3.13
